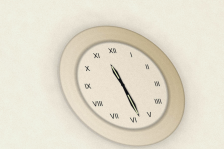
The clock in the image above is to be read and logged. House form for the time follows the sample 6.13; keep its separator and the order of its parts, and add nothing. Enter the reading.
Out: 11.28
